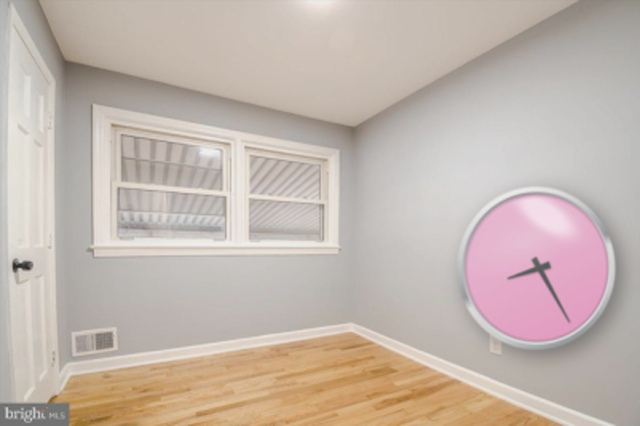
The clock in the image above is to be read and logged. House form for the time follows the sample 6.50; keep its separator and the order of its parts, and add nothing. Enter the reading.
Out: 8.25
